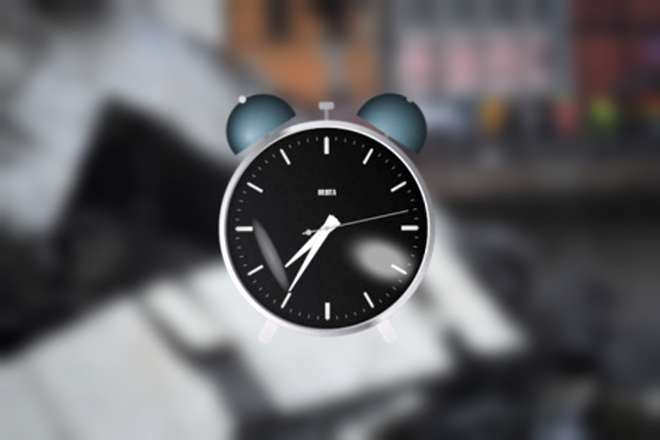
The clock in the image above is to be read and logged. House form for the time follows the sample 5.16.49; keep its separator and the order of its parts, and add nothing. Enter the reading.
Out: 7.35.13
